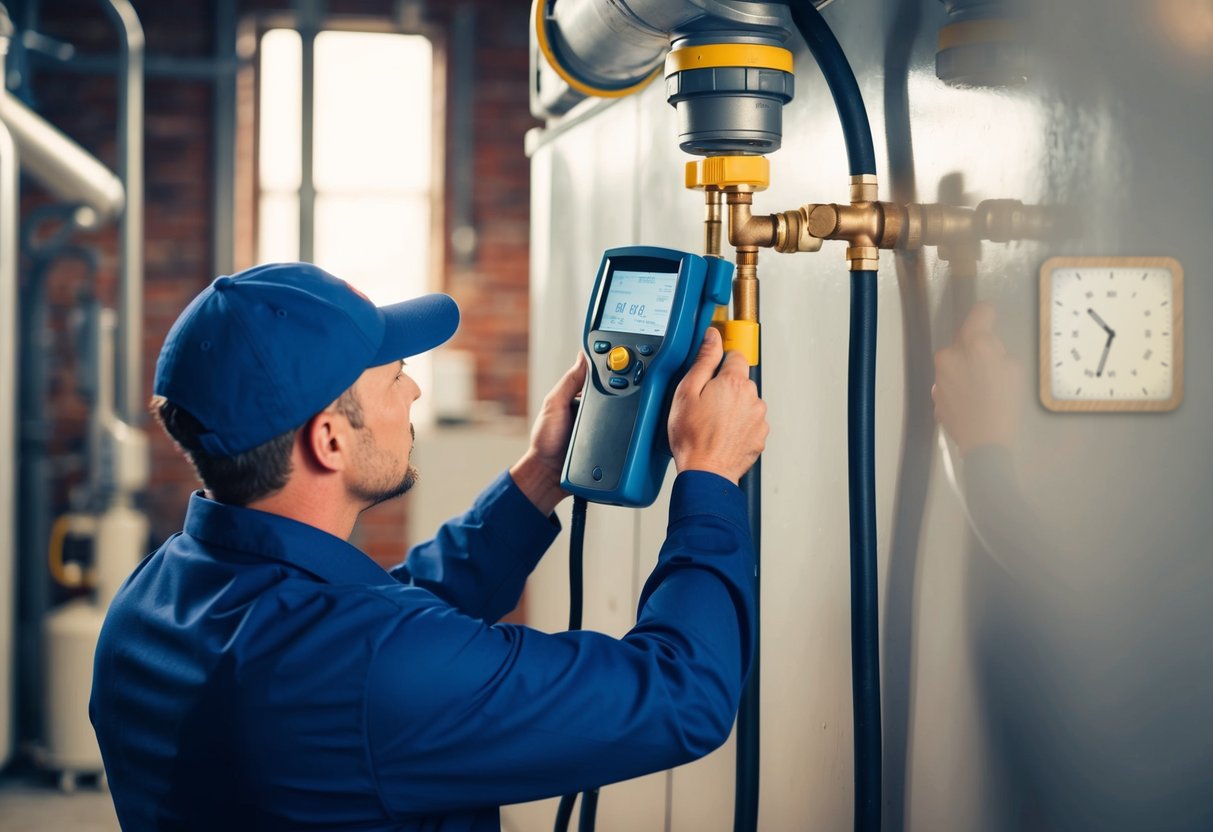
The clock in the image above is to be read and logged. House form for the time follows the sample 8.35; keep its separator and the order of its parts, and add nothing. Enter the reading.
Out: 10.33
